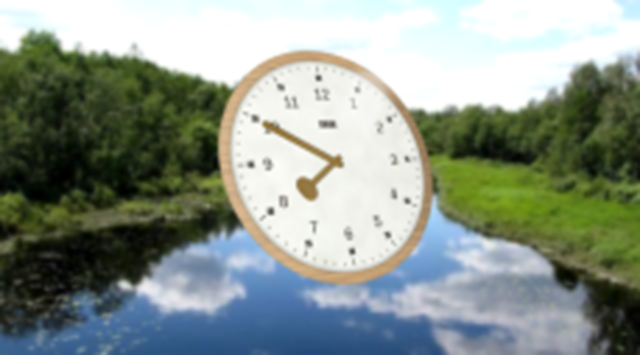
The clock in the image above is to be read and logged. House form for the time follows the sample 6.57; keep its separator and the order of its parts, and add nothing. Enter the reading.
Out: 7.50
